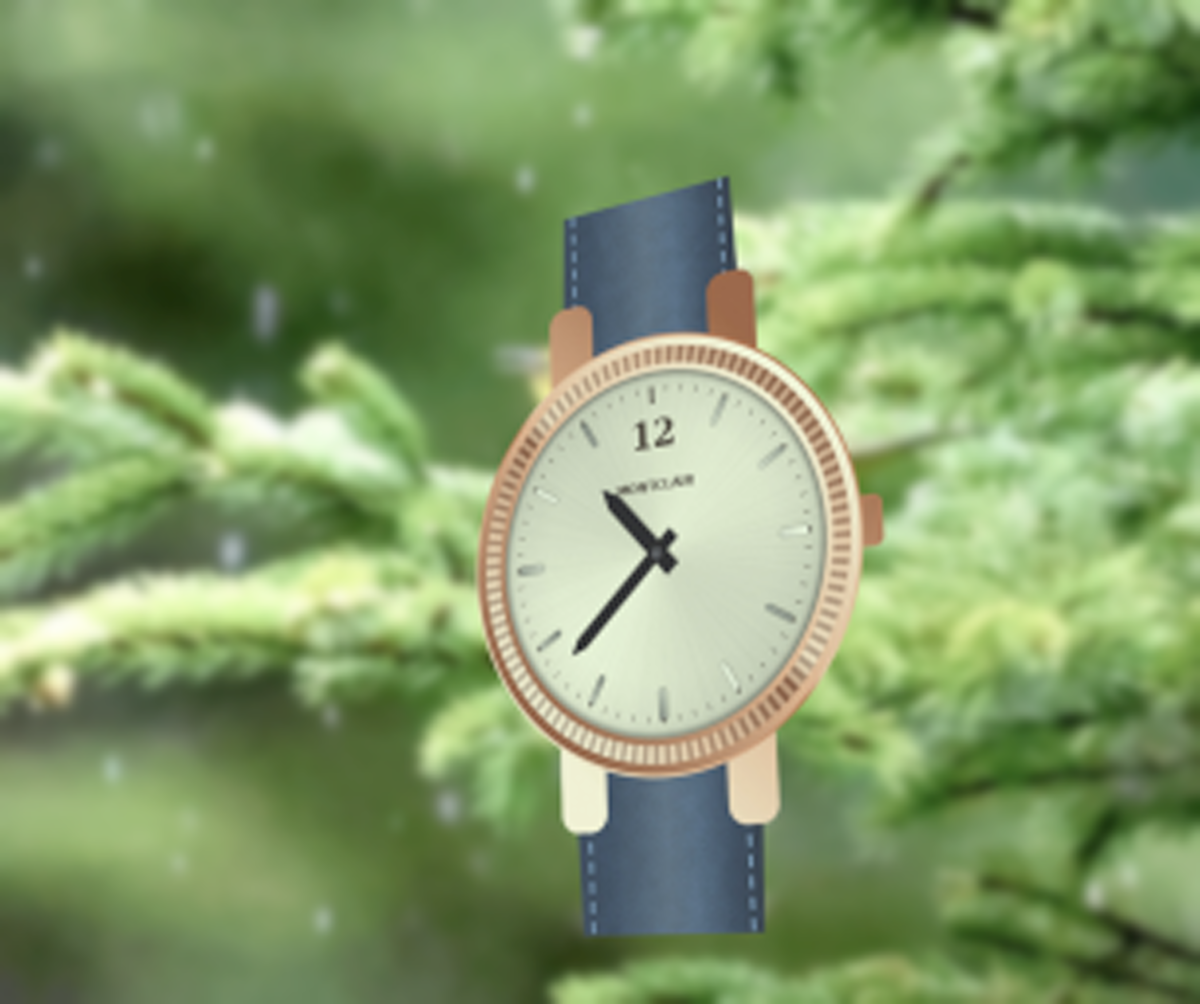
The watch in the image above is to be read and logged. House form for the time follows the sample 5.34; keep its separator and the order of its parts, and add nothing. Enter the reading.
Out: 10.38
